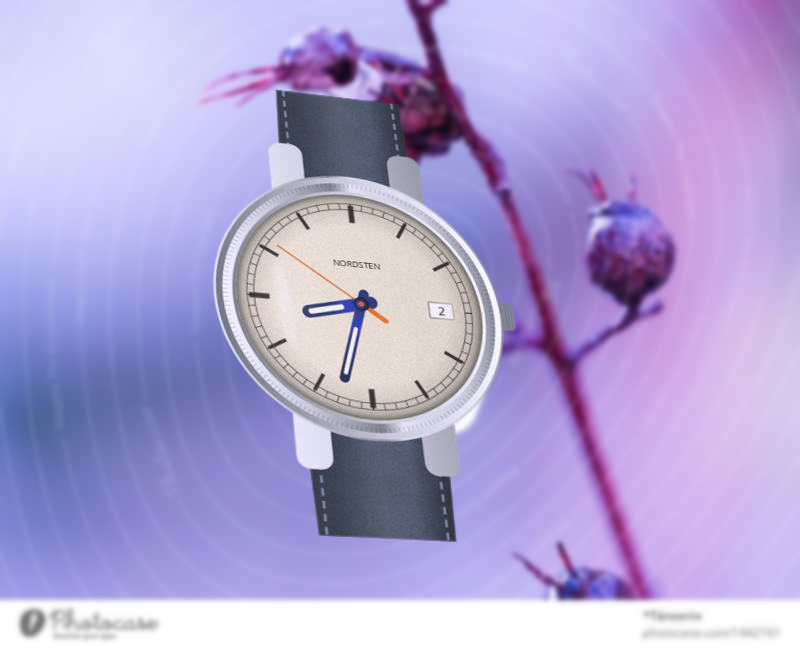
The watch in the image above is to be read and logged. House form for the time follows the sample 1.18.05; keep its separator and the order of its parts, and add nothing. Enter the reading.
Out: 8.32.51
